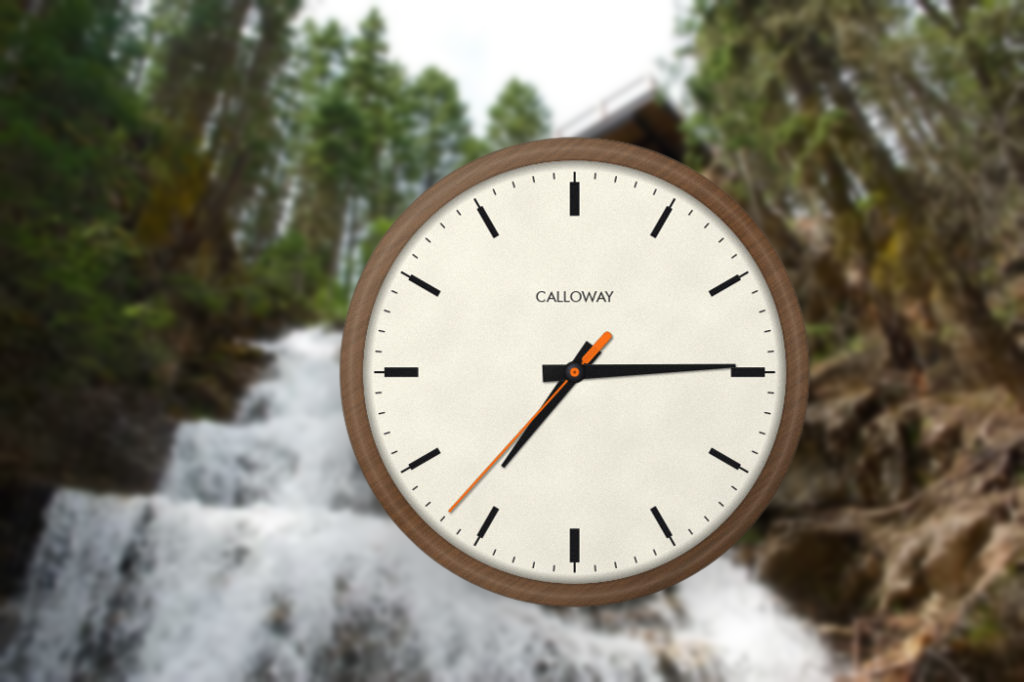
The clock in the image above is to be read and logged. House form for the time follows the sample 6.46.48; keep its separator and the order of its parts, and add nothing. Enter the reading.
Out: 7.14.37
